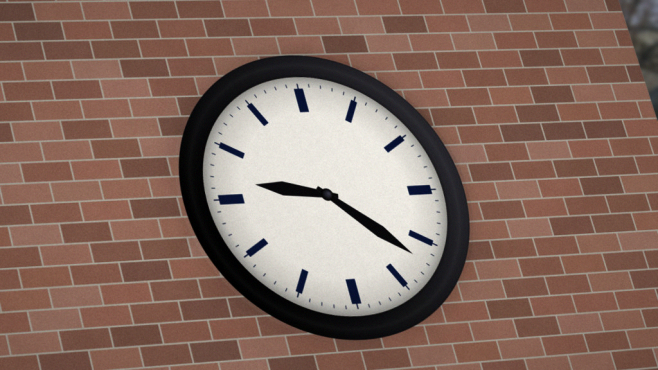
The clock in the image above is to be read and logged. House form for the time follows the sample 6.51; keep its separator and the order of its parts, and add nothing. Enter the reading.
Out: 9.22
